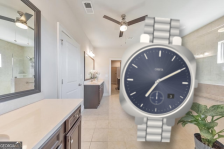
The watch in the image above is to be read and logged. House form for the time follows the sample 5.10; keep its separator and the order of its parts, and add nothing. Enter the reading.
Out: 7.10
